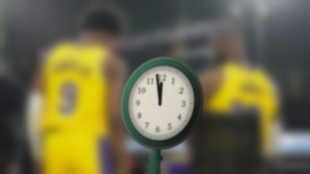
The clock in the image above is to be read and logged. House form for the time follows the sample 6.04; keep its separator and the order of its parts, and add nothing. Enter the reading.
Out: 11.58
